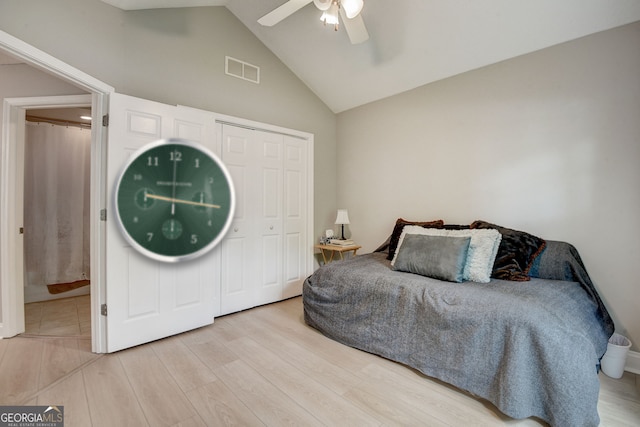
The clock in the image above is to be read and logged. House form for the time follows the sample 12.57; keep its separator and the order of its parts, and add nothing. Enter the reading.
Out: 9.16
